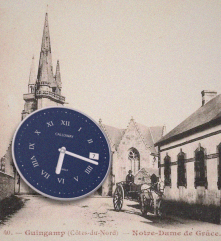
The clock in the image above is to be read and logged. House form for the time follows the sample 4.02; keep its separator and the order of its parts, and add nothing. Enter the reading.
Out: 6.17
